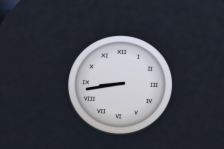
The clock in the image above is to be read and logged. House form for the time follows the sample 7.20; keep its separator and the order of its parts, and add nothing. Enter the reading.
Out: 8.43
